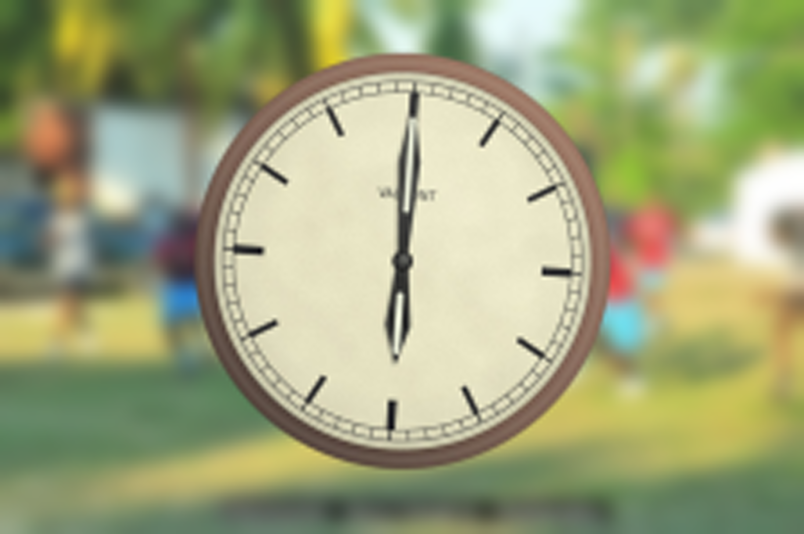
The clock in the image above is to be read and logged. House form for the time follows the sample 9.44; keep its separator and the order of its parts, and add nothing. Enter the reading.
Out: 6.00
